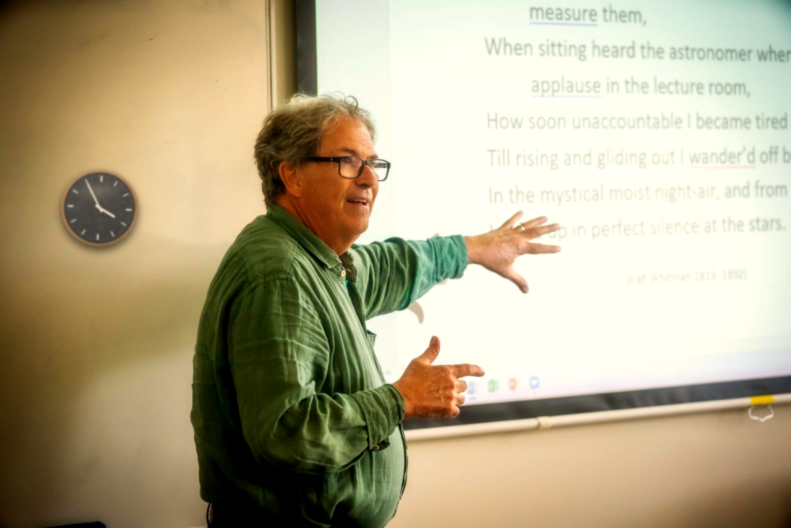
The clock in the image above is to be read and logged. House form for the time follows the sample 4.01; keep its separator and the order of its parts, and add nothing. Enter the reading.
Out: 3.55
